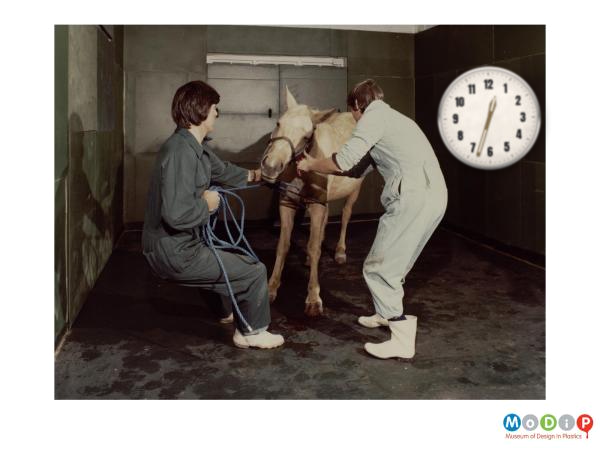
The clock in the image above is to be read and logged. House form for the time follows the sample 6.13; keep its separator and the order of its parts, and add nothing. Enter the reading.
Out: 12.33
